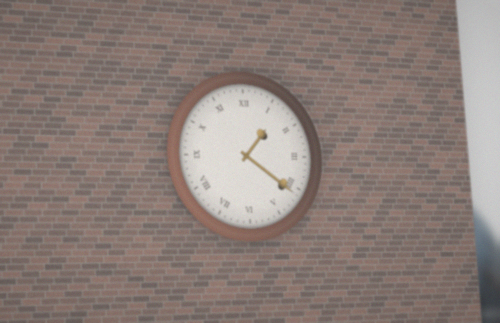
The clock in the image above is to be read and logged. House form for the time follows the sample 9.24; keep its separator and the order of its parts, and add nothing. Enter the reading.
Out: 1.21
